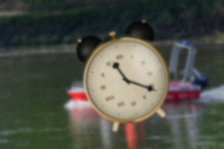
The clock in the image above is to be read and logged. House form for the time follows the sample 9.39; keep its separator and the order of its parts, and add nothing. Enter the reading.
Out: 11.21
